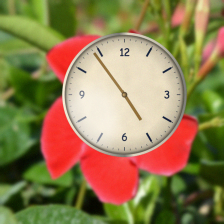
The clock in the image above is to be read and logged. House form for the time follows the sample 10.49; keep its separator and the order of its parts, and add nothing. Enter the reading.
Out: 4.54
